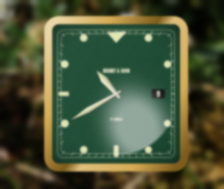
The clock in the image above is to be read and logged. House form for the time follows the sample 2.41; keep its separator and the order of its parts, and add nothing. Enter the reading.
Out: 10.40
